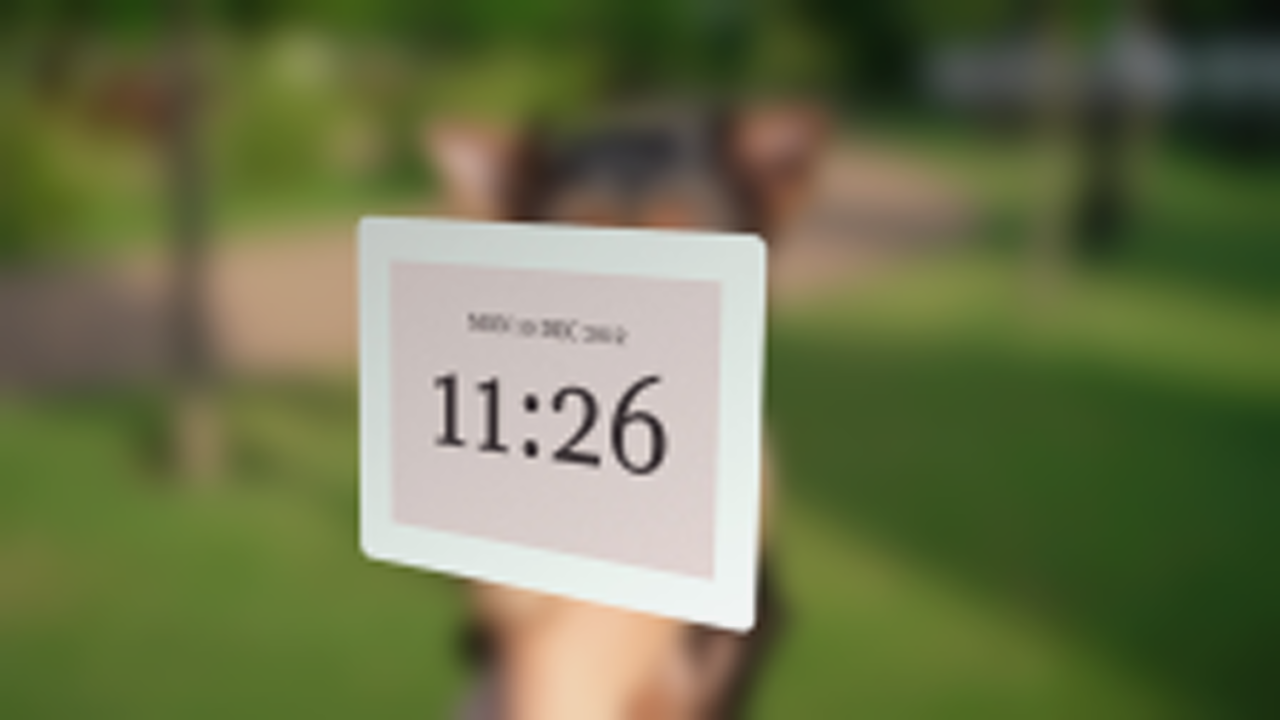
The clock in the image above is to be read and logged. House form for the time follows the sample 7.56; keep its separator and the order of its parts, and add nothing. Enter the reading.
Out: 11.26
